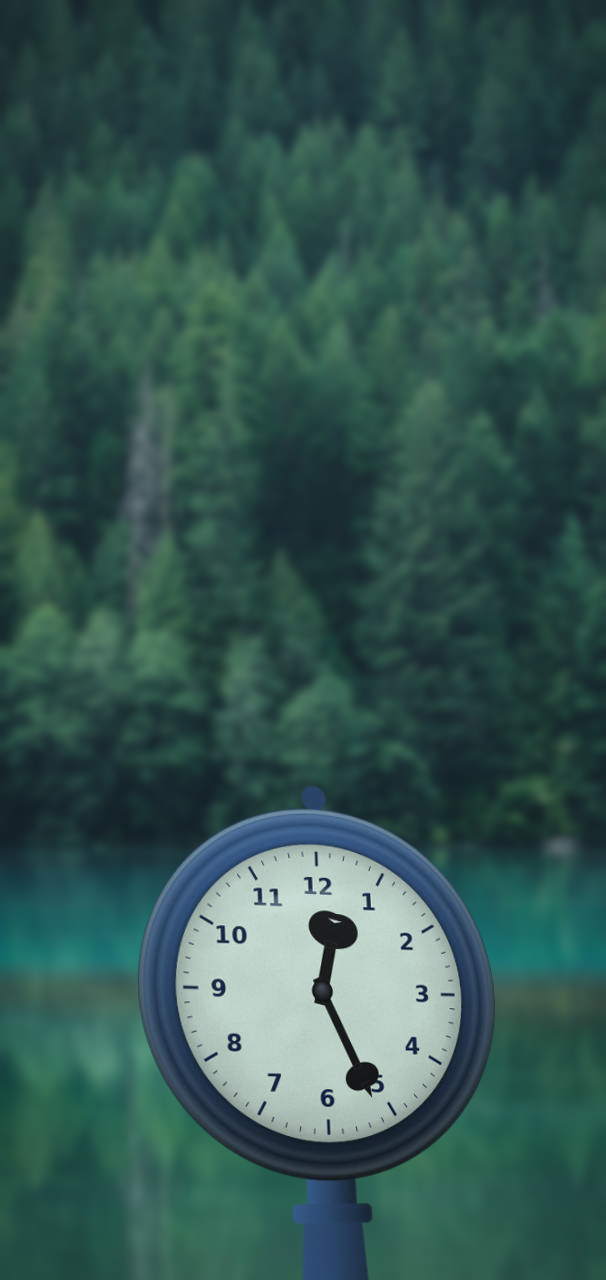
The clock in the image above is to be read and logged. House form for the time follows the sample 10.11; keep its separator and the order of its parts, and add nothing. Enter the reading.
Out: 12.26
